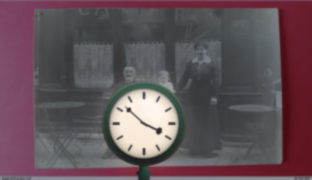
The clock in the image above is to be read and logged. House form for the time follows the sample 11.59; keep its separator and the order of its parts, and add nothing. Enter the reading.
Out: 3.52
